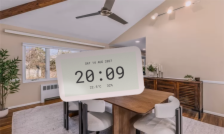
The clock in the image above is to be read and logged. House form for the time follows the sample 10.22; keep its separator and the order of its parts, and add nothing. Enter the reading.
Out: 20.09
